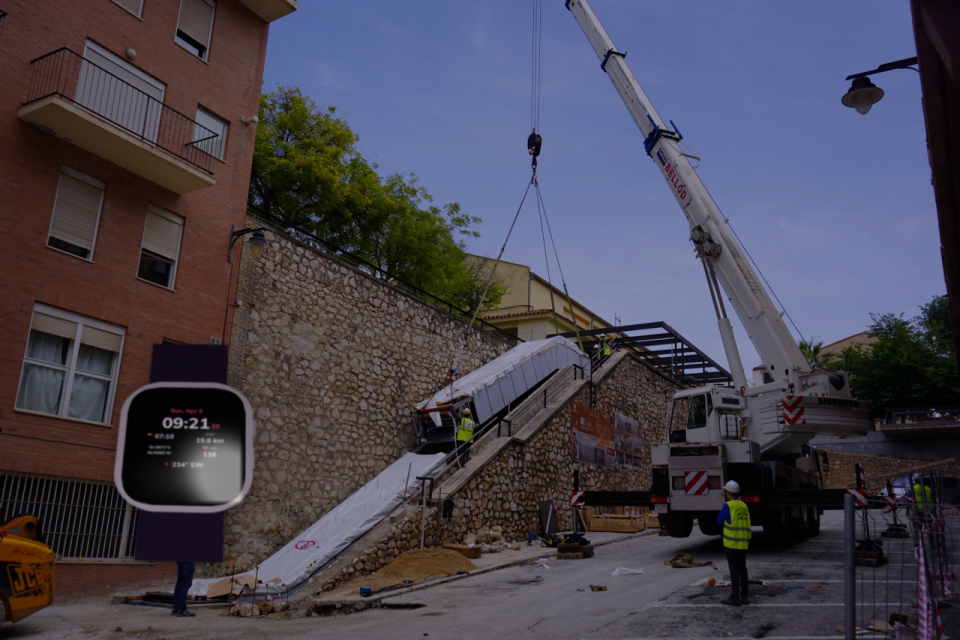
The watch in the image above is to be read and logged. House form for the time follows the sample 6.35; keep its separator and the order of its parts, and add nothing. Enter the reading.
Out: 9.21
